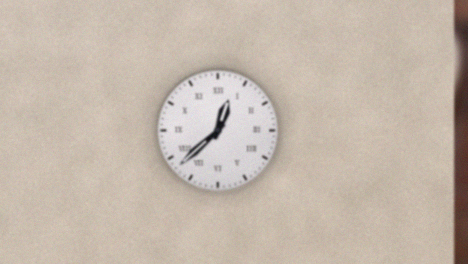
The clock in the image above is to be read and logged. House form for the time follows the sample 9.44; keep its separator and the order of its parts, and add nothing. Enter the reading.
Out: 12.38
